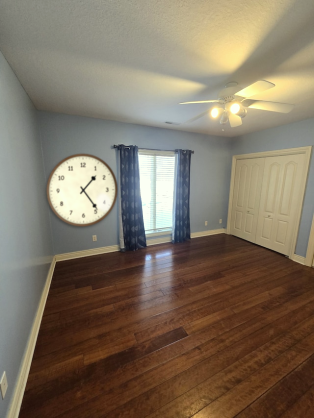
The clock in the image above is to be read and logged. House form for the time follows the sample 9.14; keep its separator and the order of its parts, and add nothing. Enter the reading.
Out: 1.24
